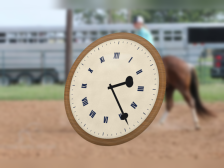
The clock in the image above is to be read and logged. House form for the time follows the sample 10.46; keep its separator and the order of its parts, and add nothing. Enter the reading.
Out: 2.24
